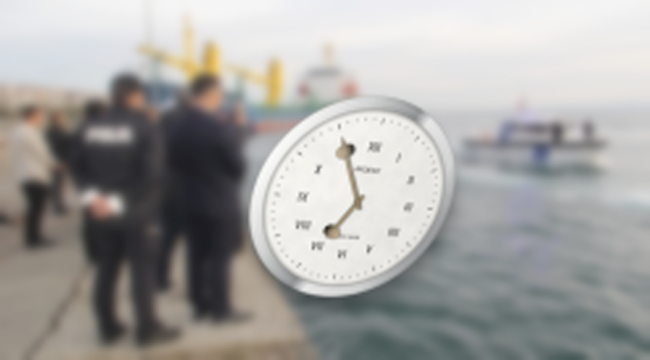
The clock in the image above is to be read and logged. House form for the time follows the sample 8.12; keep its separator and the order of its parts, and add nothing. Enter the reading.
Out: 6.55
